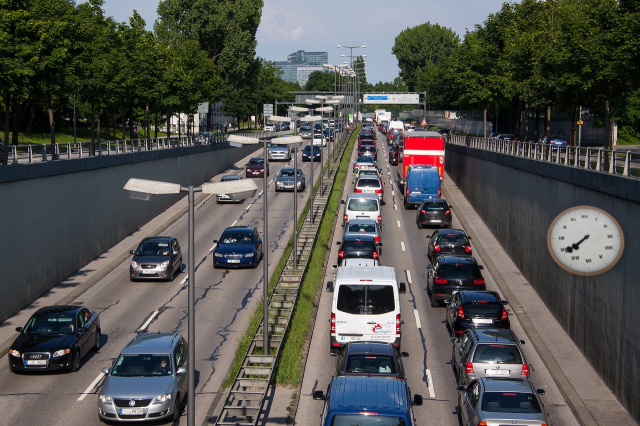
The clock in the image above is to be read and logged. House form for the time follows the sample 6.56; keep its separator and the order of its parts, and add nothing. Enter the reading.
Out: 7.39
